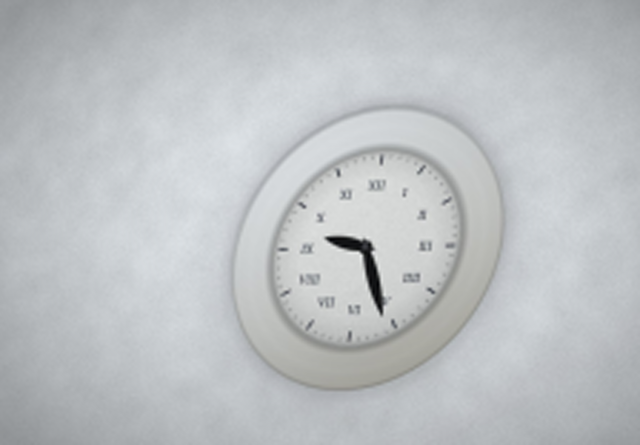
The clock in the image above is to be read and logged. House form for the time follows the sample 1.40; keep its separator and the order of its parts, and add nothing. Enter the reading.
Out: 9.26
